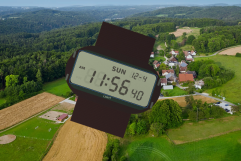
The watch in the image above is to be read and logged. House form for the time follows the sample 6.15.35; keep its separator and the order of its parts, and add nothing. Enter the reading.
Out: 11.56.40
